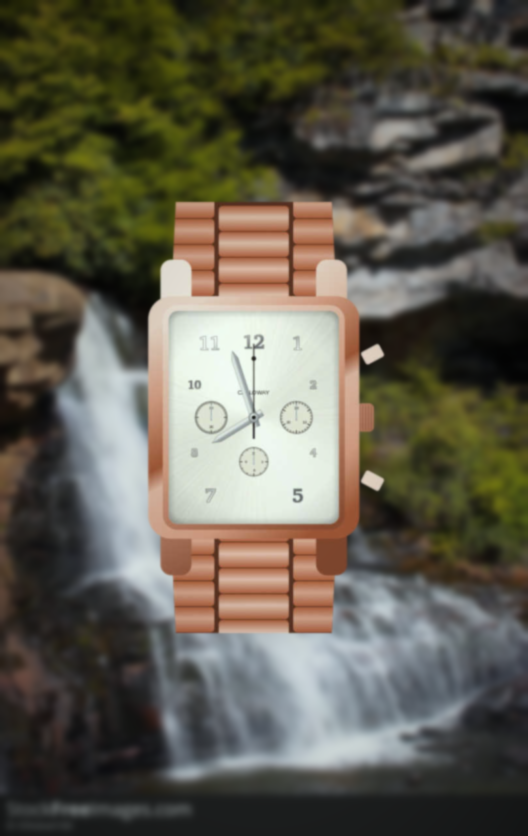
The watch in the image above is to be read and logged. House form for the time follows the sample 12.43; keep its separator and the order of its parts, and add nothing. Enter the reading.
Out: 7.57
